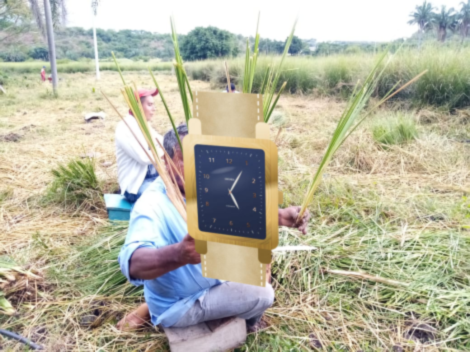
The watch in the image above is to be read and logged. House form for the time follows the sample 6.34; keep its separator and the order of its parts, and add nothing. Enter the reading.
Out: 5.05
